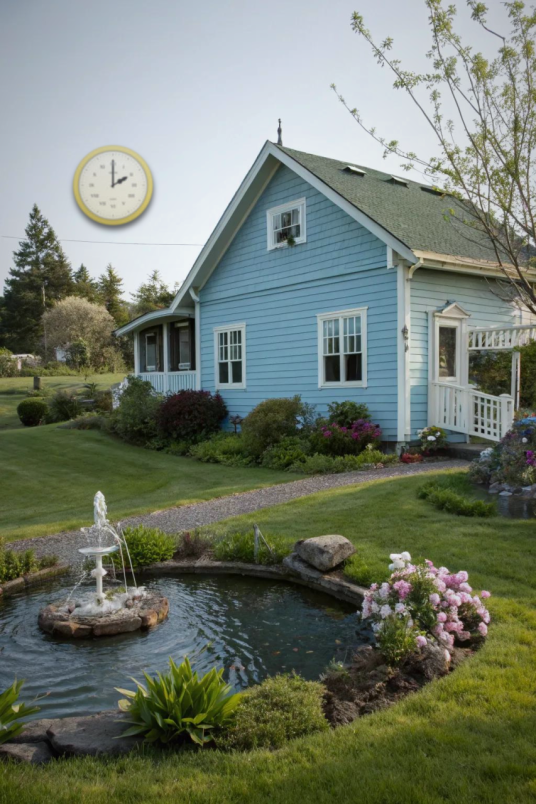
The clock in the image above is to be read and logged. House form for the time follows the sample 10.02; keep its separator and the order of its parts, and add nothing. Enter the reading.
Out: 2.00
